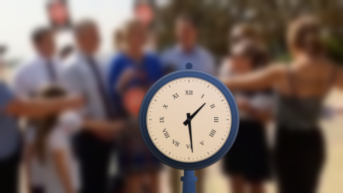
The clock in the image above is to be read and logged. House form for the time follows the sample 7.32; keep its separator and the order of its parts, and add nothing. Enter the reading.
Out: 1.29
